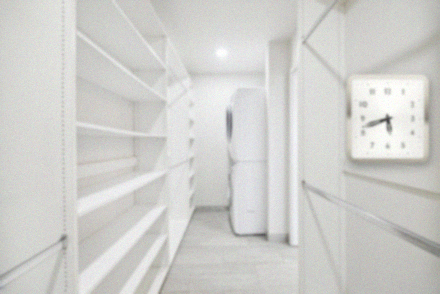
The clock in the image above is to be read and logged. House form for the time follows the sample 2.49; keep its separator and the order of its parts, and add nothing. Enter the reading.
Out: 5.42
